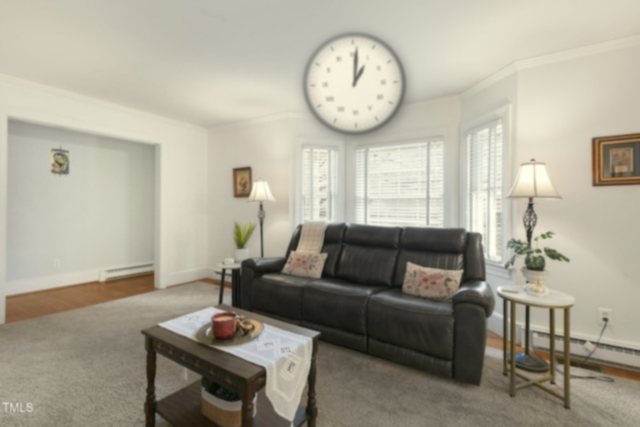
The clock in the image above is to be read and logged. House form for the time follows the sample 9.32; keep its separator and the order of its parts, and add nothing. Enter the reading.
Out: 1.01
